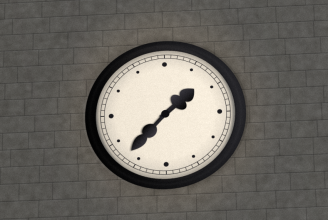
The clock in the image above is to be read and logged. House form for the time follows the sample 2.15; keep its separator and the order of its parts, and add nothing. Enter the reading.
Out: 1.37
